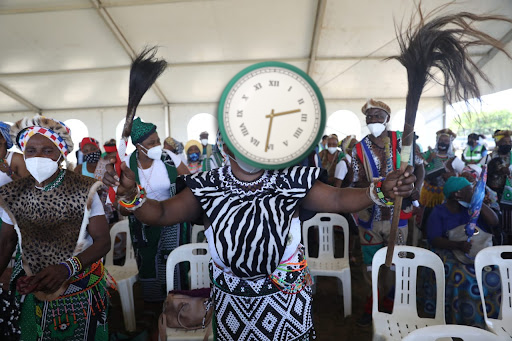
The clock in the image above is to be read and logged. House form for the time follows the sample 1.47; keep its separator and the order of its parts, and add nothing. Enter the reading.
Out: 2.31
